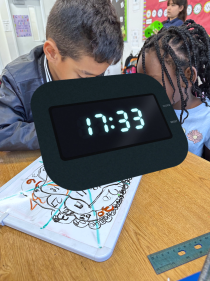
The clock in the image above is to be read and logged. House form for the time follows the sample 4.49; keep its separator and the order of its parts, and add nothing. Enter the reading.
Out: 17.33
